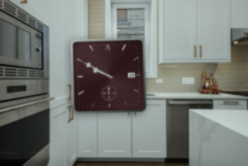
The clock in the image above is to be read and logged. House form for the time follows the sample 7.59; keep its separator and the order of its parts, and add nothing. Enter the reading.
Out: 9.50
